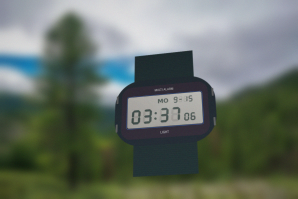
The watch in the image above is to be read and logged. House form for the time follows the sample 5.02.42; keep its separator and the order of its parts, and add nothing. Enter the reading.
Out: 3.37.06
